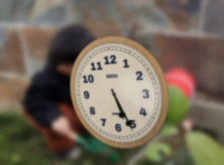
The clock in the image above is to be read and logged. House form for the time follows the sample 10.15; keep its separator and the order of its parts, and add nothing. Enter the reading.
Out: 5.26
